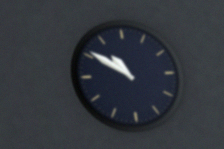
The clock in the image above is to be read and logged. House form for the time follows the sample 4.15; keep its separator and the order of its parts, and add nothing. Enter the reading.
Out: 10.51
